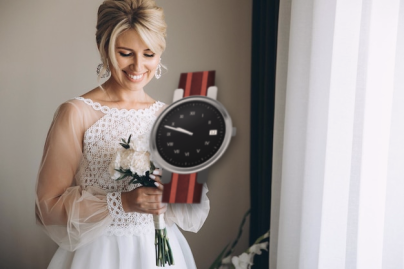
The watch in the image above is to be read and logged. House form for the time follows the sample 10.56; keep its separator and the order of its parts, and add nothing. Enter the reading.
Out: 9.48
